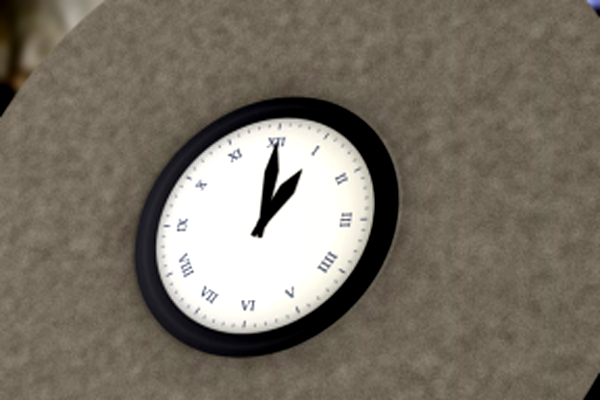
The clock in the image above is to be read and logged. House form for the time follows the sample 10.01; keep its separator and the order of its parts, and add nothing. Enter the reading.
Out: 1.00
